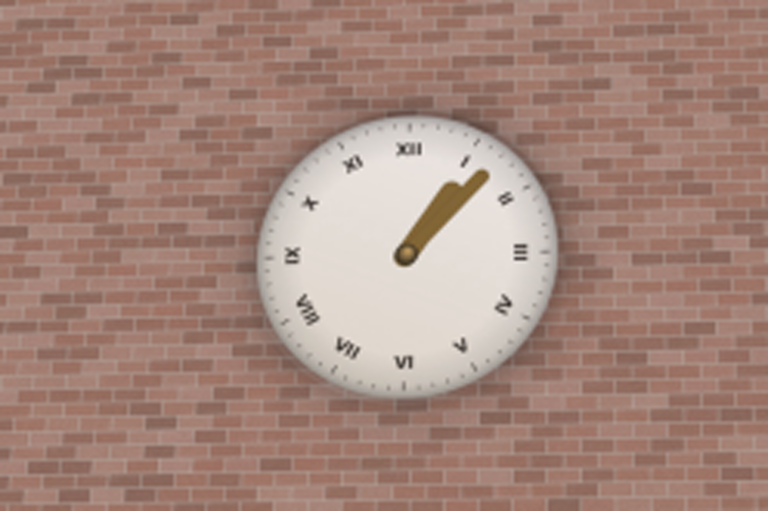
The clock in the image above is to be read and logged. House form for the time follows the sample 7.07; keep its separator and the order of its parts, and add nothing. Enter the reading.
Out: 1.07
